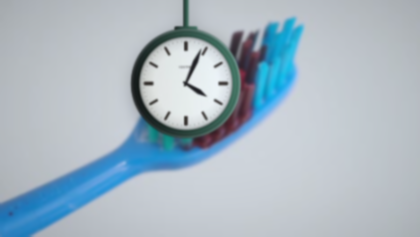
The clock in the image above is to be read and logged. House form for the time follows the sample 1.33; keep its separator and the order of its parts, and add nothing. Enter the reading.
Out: 4.04
